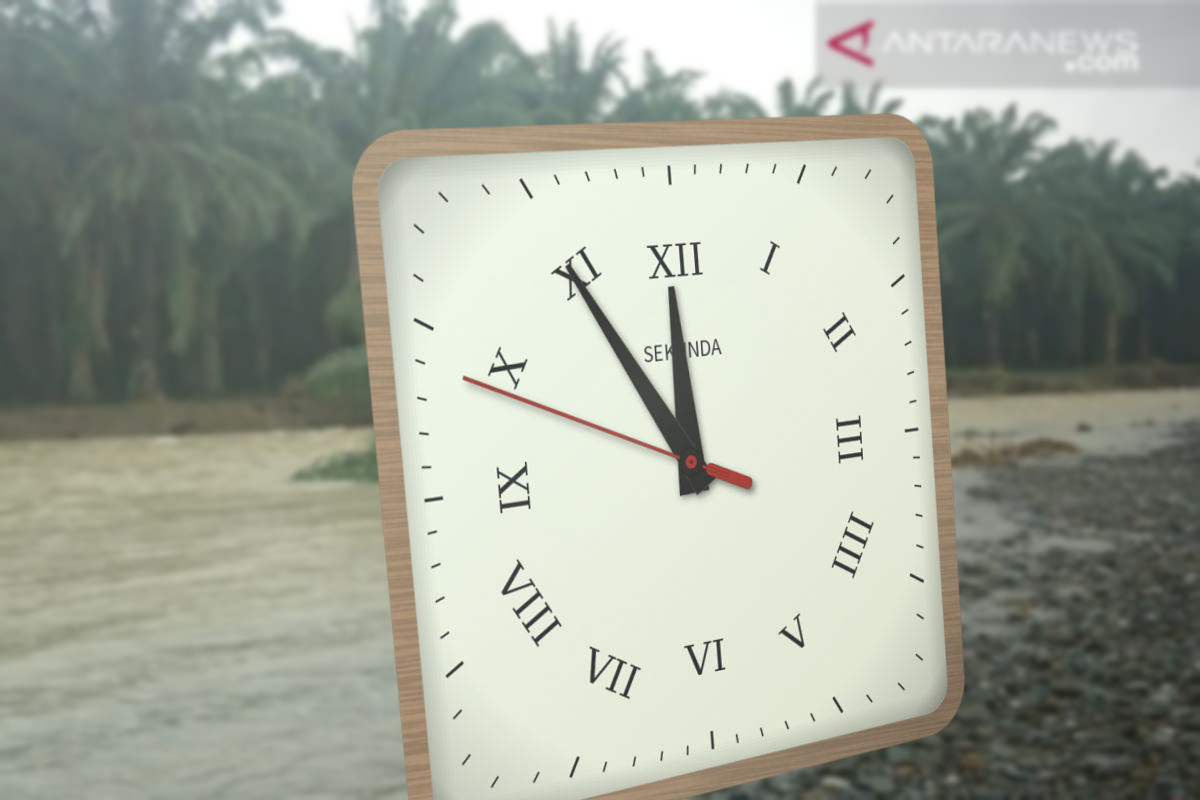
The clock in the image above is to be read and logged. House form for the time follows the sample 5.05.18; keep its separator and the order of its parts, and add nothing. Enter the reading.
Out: 11.54.49
